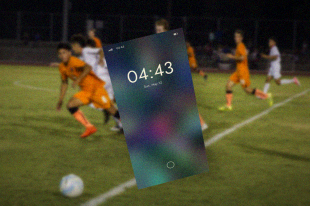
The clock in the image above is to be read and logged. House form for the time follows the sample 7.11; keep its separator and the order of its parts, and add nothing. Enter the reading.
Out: 4.43
